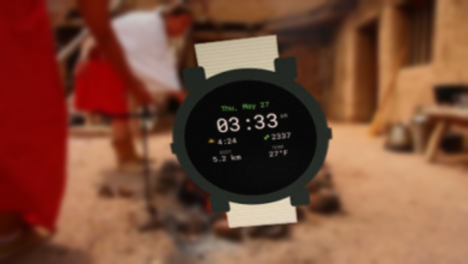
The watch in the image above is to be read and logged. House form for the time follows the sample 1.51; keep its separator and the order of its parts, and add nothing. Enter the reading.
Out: 3.33
